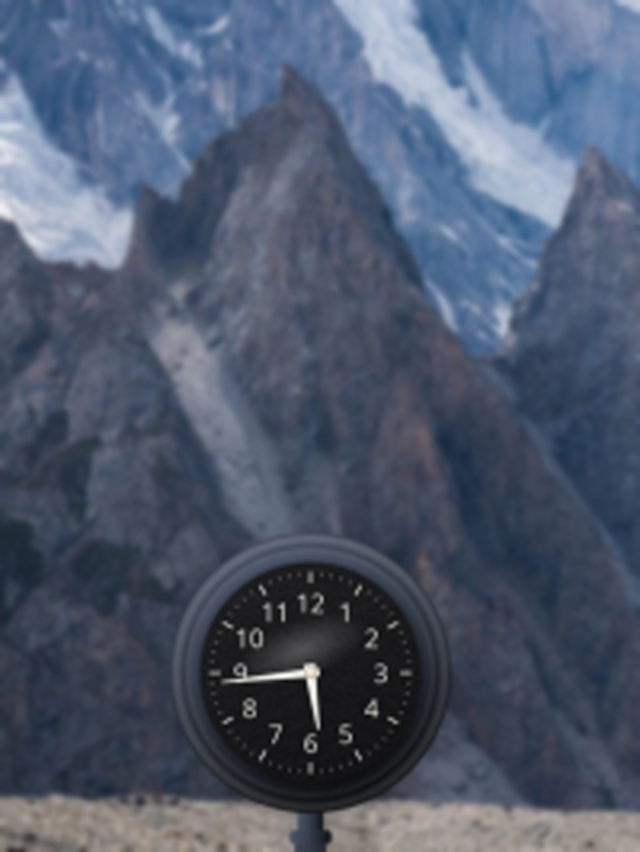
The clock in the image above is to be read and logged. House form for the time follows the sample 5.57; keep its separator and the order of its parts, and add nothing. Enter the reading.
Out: 5.44
